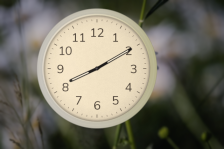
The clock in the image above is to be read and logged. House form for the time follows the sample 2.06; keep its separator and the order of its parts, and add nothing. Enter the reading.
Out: 8.10
